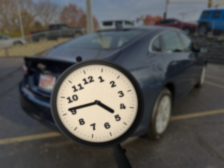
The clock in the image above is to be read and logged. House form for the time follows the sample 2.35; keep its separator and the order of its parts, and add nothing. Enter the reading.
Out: 4.46
